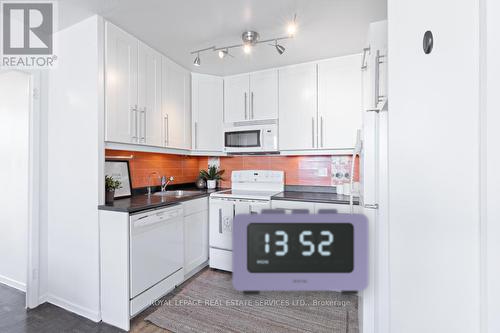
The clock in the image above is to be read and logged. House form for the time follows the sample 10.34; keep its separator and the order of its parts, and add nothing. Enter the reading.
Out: 13.52
